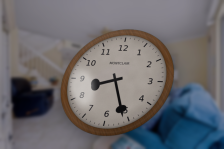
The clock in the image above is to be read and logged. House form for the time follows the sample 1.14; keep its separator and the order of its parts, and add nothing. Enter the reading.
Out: 8.26
